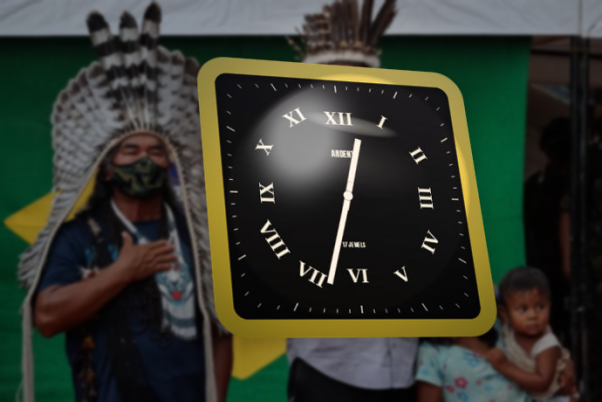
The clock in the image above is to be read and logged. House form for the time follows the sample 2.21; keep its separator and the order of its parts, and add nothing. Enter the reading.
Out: 12.33
